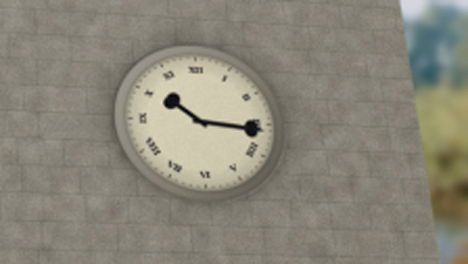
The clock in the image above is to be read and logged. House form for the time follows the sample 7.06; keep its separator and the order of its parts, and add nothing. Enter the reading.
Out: 10.16
